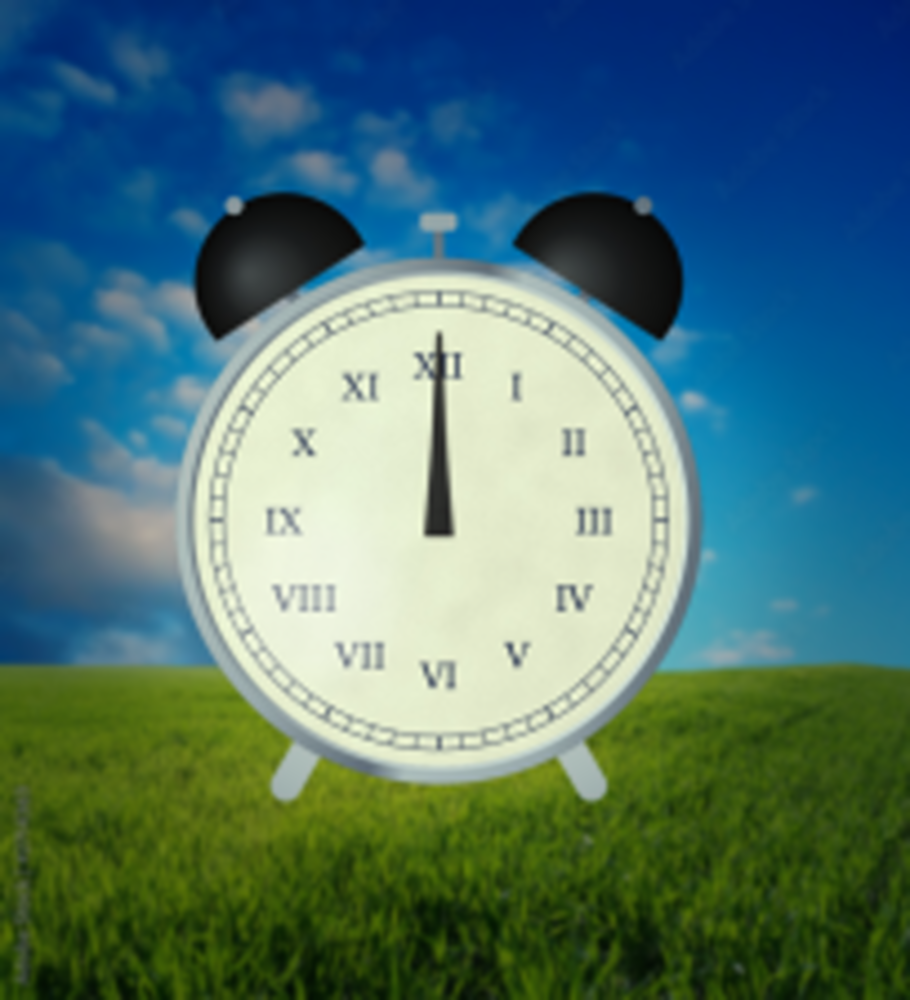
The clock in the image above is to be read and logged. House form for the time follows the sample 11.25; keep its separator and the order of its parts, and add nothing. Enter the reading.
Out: 12.00
